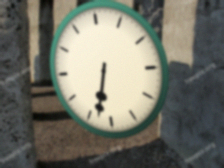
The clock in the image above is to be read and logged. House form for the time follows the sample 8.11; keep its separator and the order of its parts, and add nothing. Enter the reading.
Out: 6.33
